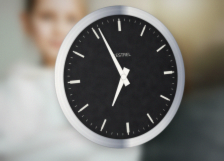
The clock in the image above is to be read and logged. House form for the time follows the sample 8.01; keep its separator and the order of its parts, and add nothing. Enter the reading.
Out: 6.56
